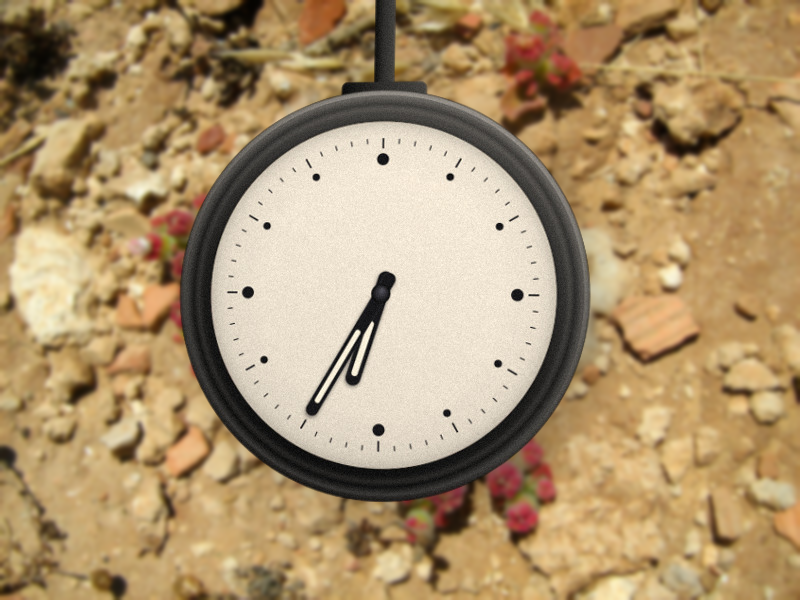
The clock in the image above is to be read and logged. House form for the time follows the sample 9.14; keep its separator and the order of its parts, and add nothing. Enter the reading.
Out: 6.35
